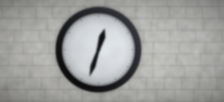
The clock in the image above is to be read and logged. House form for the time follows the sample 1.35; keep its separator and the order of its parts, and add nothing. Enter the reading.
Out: 12.33
